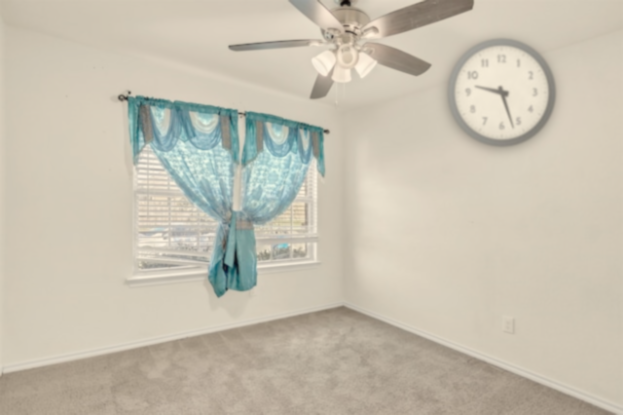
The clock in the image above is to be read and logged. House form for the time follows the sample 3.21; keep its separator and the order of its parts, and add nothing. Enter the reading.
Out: 9.27
